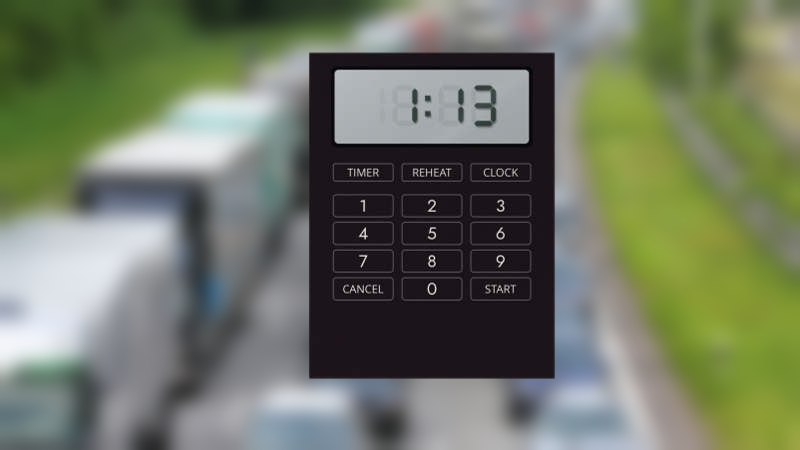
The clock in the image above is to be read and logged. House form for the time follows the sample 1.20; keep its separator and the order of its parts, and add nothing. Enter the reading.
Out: 1.13
